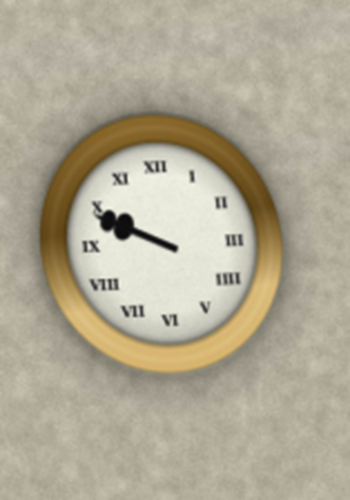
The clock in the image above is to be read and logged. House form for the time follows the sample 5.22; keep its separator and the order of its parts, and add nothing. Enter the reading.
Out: 9.49
